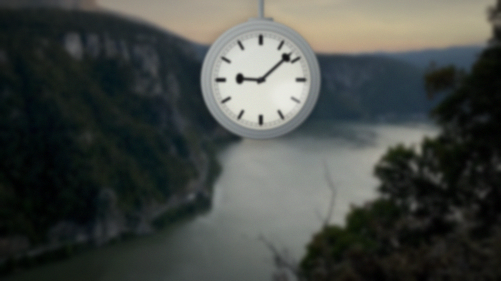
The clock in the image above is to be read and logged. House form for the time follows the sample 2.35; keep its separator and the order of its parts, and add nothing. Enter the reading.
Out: 9.08
